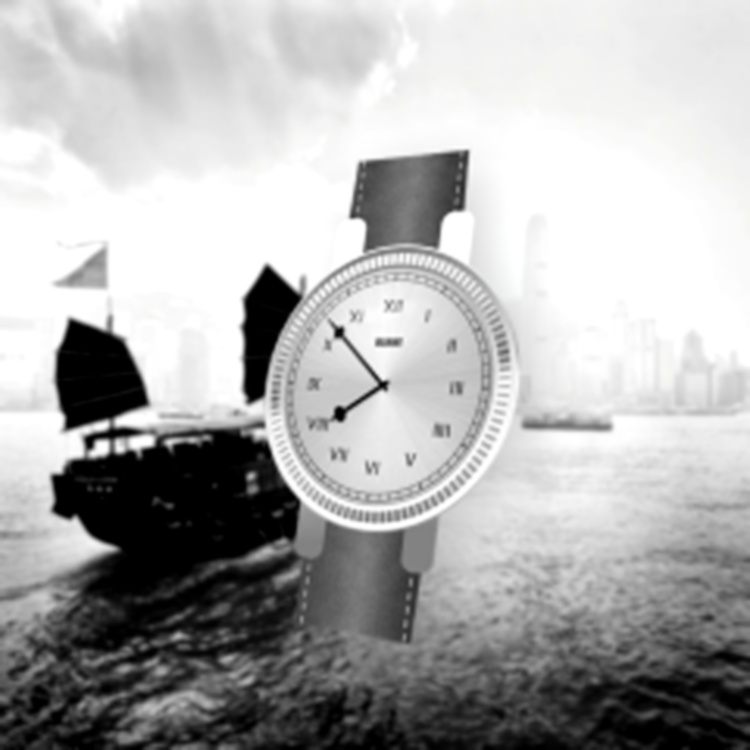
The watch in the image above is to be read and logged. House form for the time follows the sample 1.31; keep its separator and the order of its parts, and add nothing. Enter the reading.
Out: 7.52
